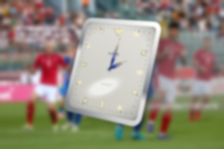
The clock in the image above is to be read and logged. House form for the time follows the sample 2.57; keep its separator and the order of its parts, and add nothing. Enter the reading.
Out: 2.01
